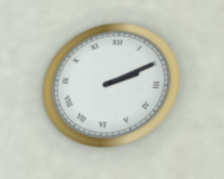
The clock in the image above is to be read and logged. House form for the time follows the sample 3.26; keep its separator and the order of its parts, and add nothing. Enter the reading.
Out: 2.10
